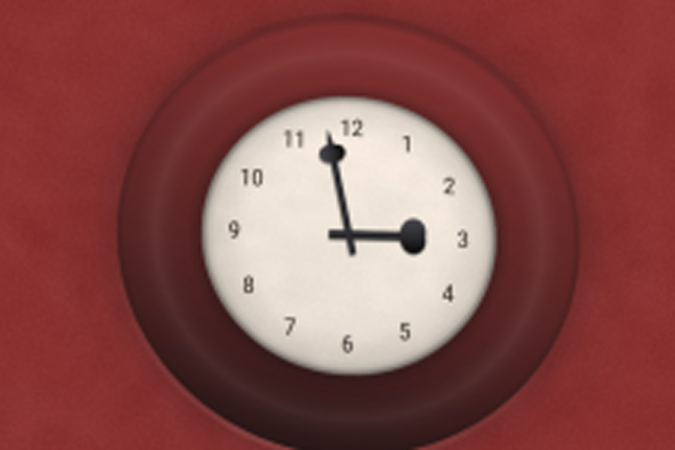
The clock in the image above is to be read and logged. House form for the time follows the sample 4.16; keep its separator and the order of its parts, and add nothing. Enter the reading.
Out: 2.58
